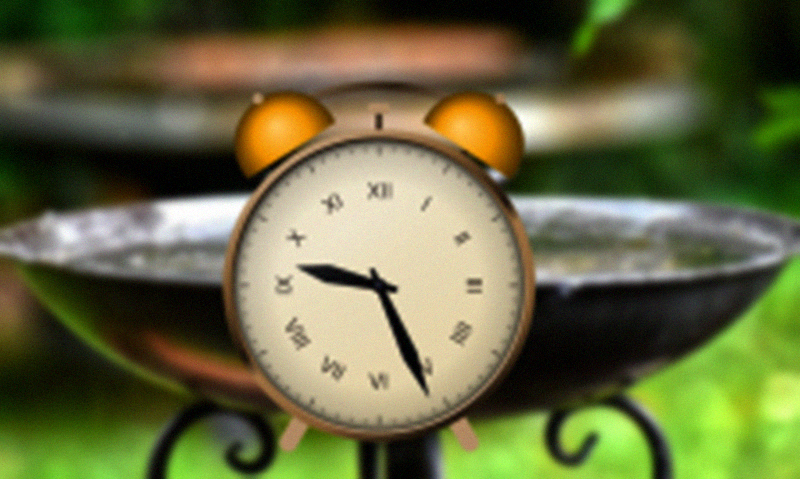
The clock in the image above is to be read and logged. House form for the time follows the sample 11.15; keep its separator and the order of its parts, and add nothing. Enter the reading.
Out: 9.26
